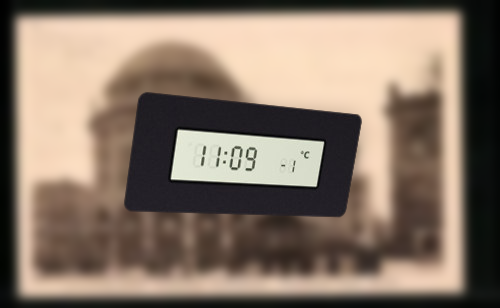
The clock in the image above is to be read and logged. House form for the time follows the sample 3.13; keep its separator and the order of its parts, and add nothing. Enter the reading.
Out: 11.09
